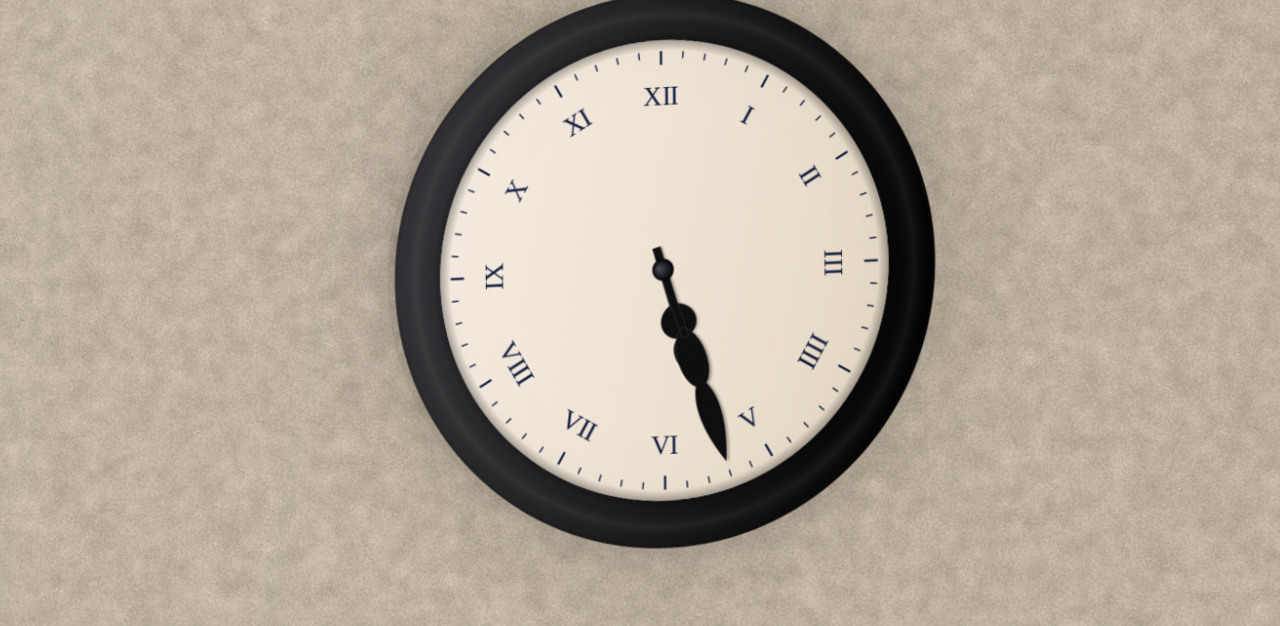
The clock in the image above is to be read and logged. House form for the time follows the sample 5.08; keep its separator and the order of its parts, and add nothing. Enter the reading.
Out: 5.27
